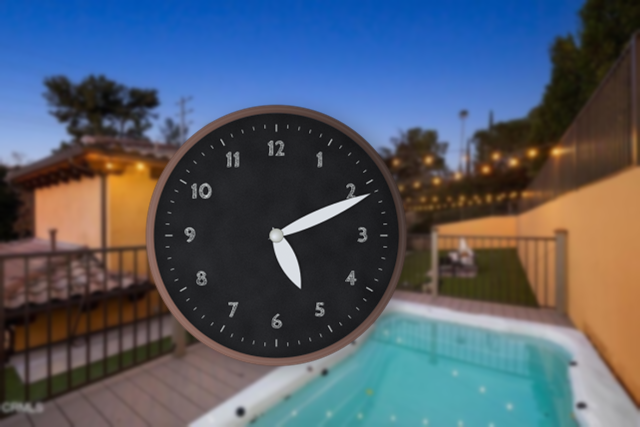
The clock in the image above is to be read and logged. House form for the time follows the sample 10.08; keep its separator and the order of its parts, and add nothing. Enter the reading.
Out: 5.11
